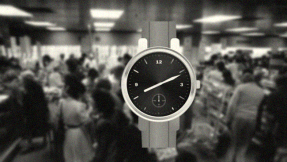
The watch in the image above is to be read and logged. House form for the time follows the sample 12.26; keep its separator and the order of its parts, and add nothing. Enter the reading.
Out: 8.11
